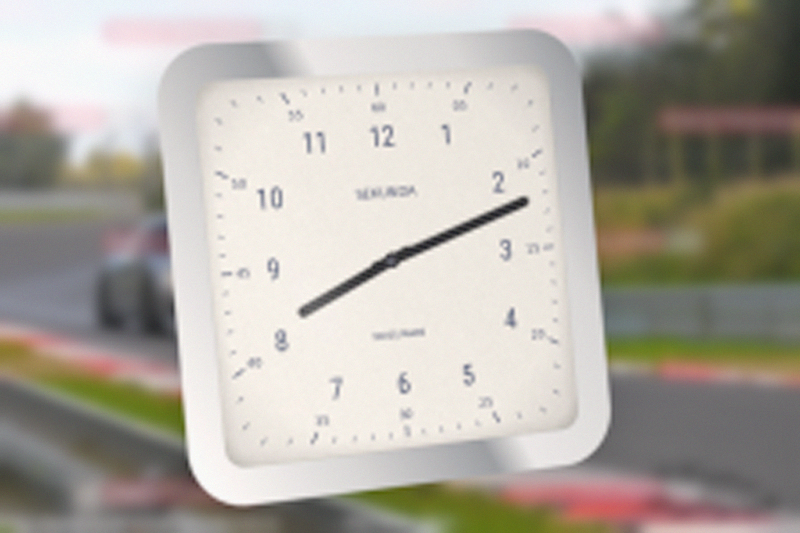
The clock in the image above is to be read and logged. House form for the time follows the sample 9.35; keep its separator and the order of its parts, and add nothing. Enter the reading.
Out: 8.12
